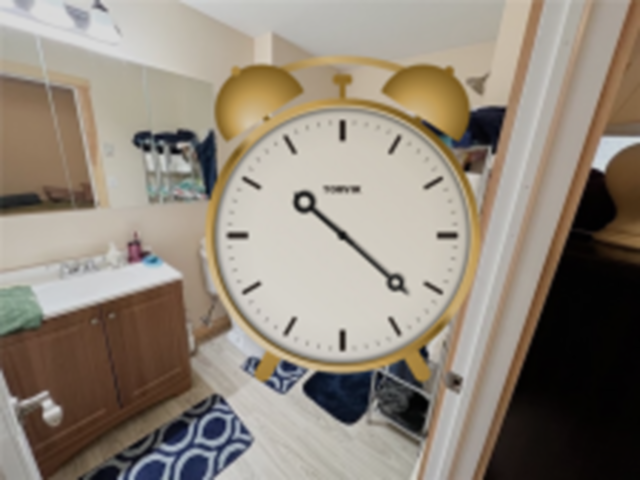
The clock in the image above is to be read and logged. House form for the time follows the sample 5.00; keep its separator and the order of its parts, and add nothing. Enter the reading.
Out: 10.22
